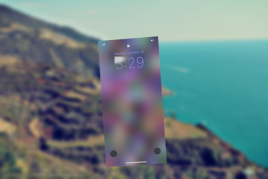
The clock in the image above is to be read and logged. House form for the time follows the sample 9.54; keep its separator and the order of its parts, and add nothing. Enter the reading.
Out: 3.29
